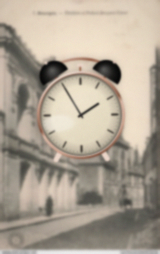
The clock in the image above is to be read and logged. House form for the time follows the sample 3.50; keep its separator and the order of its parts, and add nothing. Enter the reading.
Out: 1.55
